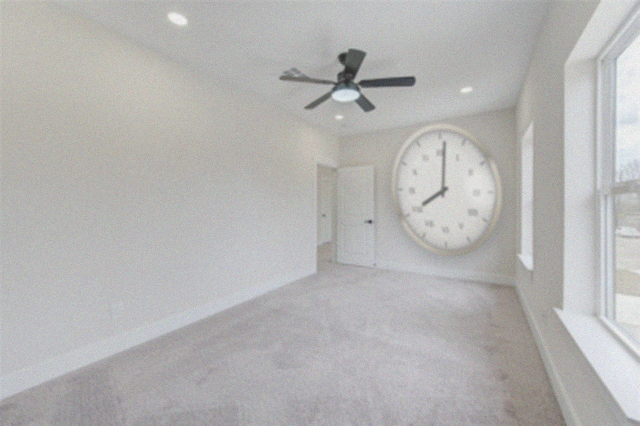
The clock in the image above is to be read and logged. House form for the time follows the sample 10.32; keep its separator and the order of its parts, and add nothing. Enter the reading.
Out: 8.01
